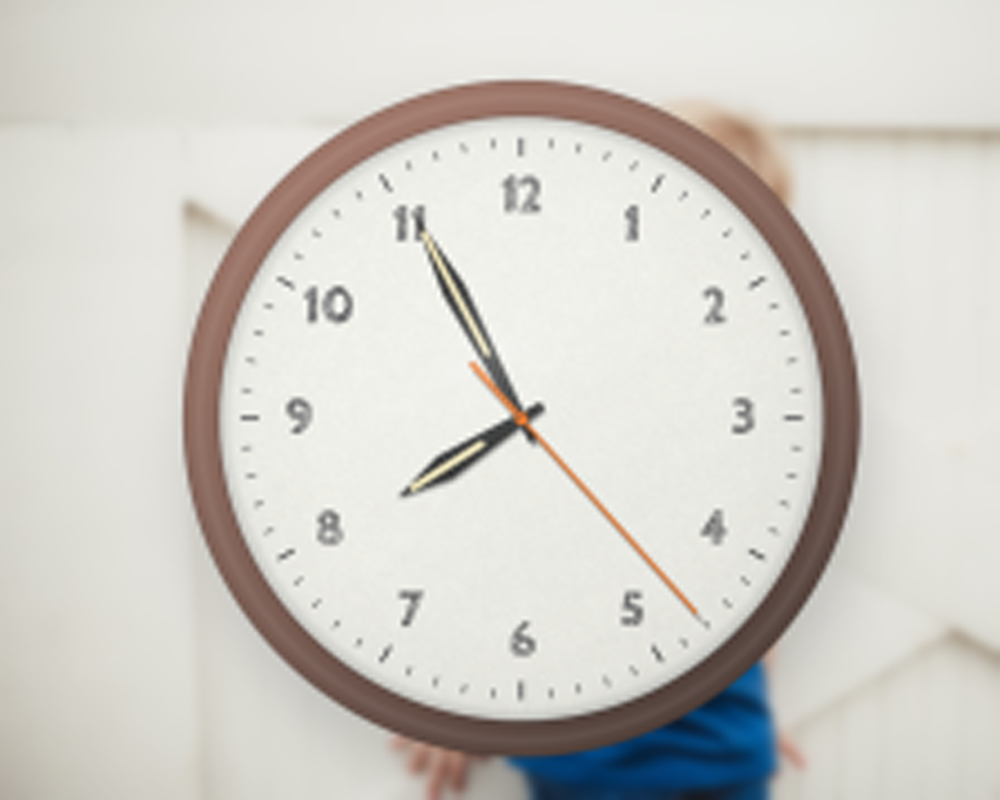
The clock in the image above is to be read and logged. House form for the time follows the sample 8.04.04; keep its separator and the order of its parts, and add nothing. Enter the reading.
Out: 7.55.23
